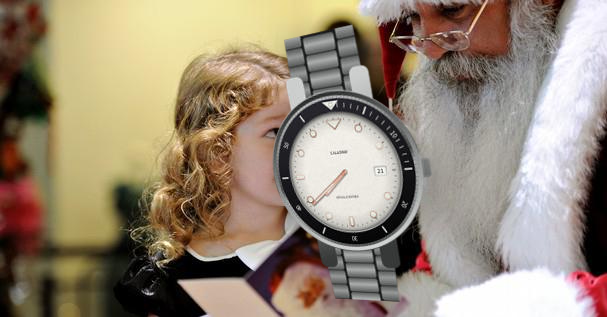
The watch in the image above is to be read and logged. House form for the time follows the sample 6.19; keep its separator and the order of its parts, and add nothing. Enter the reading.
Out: 7.39
